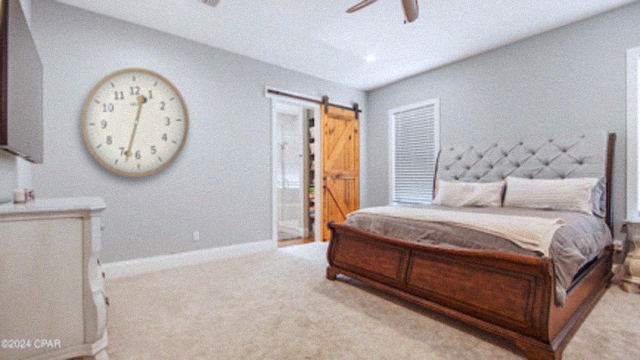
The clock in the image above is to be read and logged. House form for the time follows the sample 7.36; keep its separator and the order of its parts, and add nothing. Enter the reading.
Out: 12.33
